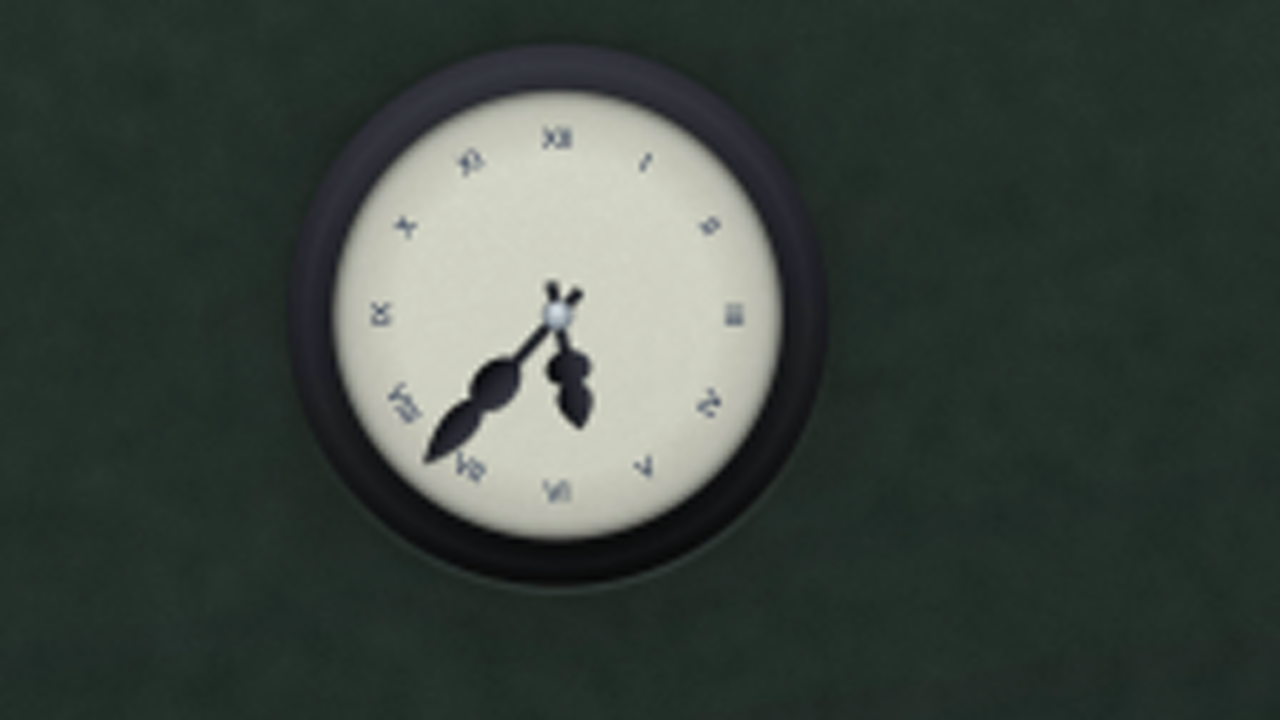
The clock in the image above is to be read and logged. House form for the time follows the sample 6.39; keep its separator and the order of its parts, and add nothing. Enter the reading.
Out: 5.37
